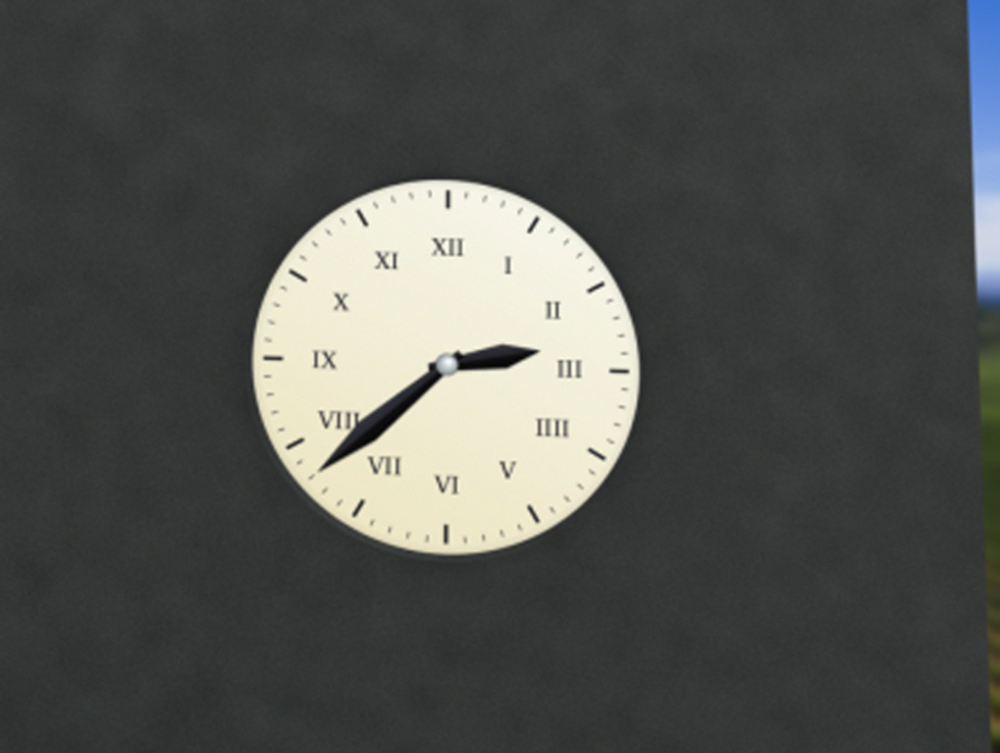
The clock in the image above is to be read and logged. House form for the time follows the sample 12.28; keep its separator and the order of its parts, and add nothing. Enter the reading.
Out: 2.38
